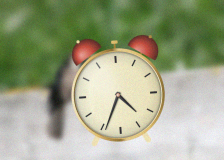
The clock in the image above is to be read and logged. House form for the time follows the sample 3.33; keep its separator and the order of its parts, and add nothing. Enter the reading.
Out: 4.34
